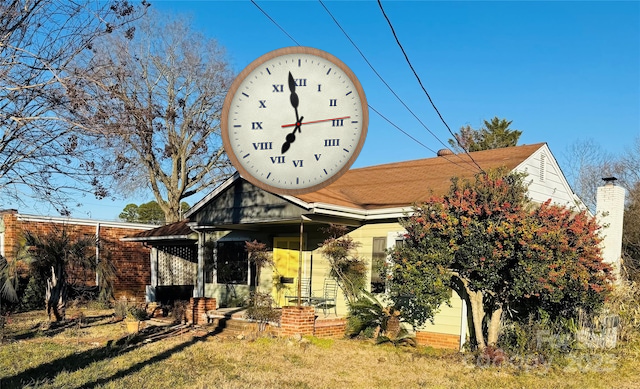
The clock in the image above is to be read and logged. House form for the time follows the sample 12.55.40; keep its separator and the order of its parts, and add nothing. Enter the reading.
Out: 6.58.14
